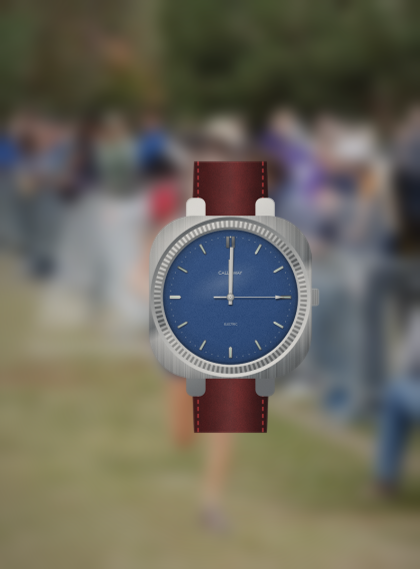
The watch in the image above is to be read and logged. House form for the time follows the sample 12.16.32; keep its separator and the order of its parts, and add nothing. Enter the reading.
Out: 12.00.15
